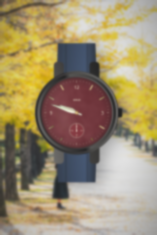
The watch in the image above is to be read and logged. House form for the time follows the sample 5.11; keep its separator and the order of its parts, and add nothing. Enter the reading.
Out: 9.48
